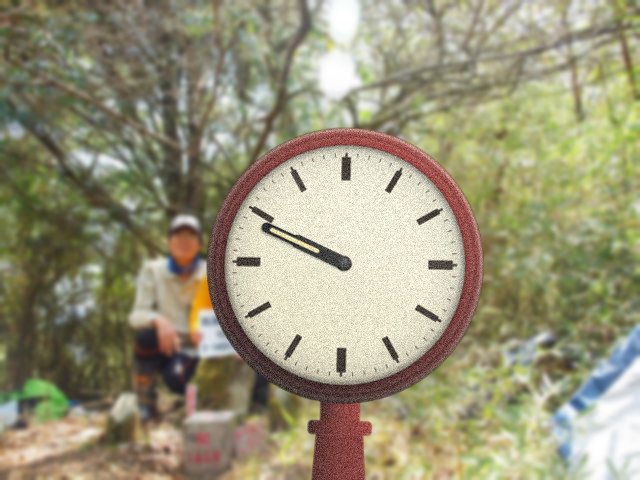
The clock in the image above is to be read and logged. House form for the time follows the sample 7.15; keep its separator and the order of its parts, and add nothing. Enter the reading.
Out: 9.49
